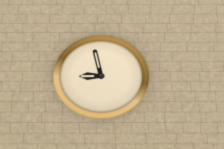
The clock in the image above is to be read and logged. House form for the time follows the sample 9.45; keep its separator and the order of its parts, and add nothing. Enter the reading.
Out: 8.58
